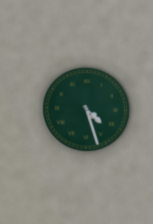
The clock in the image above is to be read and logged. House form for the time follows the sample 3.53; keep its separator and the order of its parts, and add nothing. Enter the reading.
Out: 4.27
